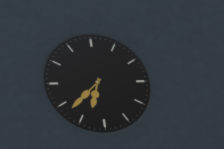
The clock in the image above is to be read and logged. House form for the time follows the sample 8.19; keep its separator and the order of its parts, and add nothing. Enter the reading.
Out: 6.38
